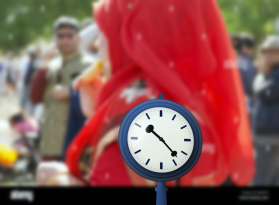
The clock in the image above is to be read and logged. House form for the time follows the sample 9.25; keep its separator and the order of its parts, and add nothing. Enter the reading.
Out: 10.23
